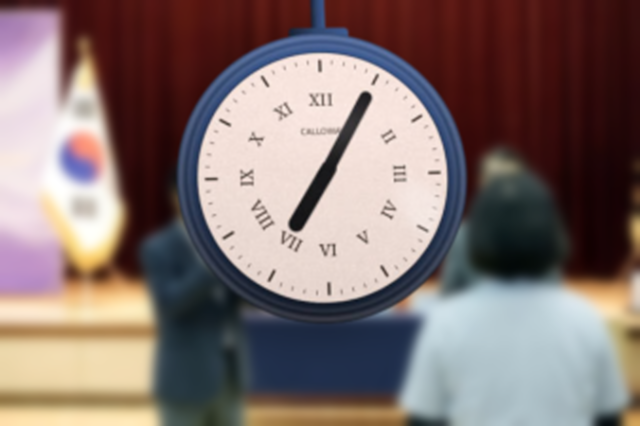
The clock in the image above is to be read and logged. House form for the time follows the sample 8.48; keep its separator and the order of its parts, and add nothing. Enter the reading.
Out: 7.05
